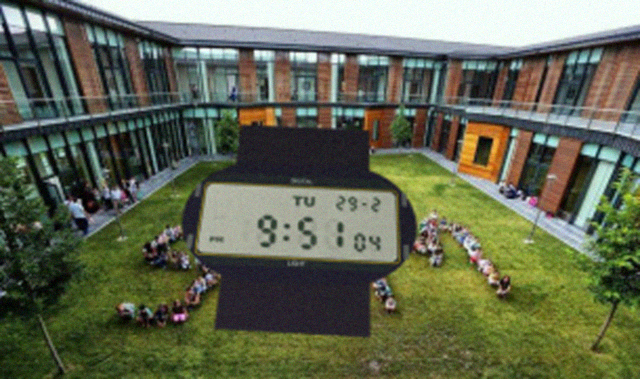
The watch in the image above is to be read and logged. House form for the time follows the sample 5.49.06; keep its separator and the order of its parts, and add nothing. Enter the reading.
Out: 9.51.04
